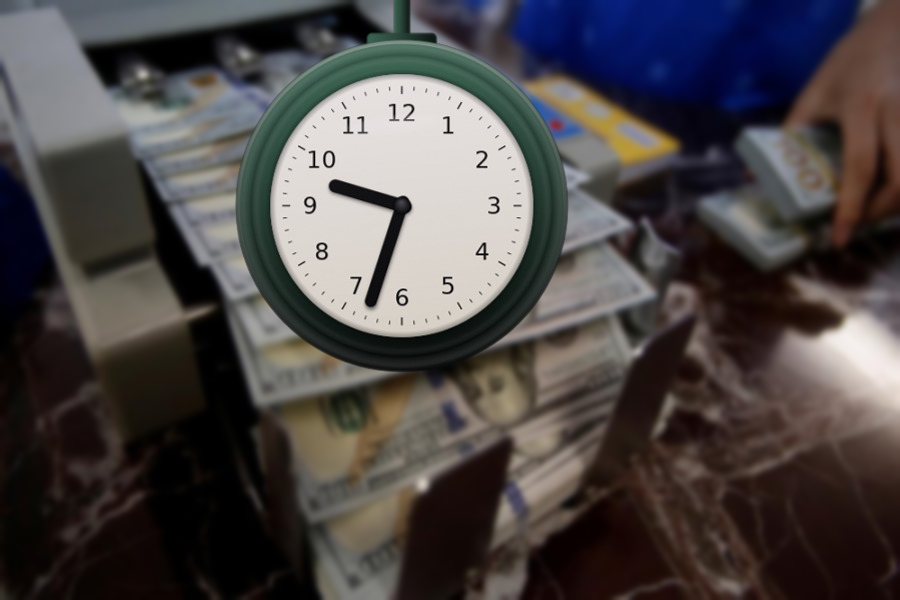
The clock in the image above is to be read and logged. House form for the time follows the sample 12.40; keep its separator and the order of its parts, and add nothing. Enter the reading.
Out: 9.33
